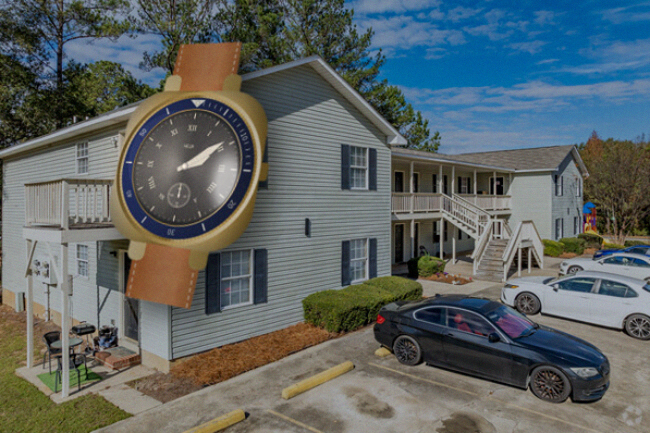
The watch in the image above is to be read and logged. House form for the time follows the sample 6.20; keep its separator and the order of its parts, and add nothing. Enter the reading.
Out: 2.09
